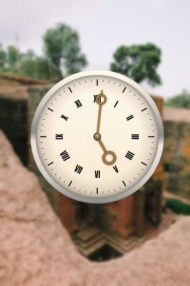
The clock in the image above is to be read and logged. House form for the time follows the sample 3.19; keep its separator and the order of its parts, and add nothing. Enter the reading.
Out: 5.01
